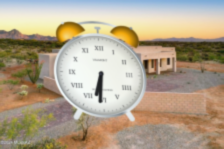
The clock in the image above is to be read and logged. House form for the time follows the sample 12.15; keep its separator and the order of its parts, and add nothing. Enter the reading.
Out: 6.31
